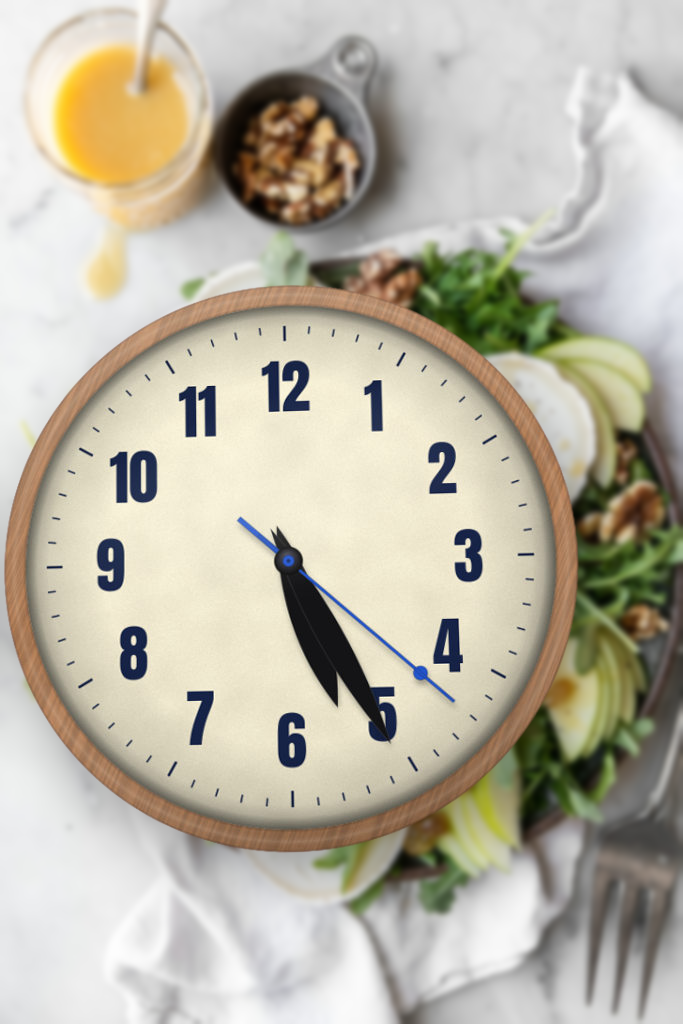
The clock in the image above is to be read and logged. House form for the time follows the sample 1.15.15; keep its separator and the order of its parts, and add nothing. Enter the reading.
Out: 5.25.22
